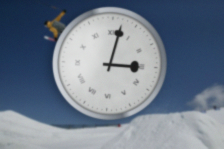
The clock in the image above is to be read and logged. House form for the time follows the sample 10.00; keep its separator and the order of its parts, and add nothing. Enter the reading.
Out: 3.02
